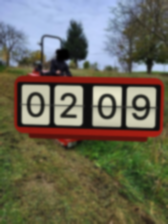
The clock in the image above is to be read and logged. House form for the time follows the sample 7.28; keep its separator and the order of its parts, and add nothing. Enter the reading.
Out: 2.09
